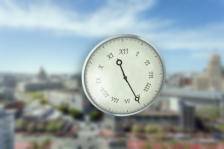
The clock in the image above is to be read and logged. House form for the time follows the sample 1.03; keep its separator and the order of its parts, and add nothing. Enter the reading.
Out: 11.26
